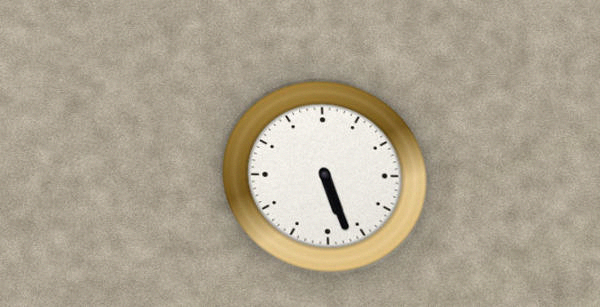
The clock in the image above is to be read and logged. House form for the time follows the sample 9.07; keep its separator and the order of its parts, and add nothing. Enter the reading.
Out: 5.27
